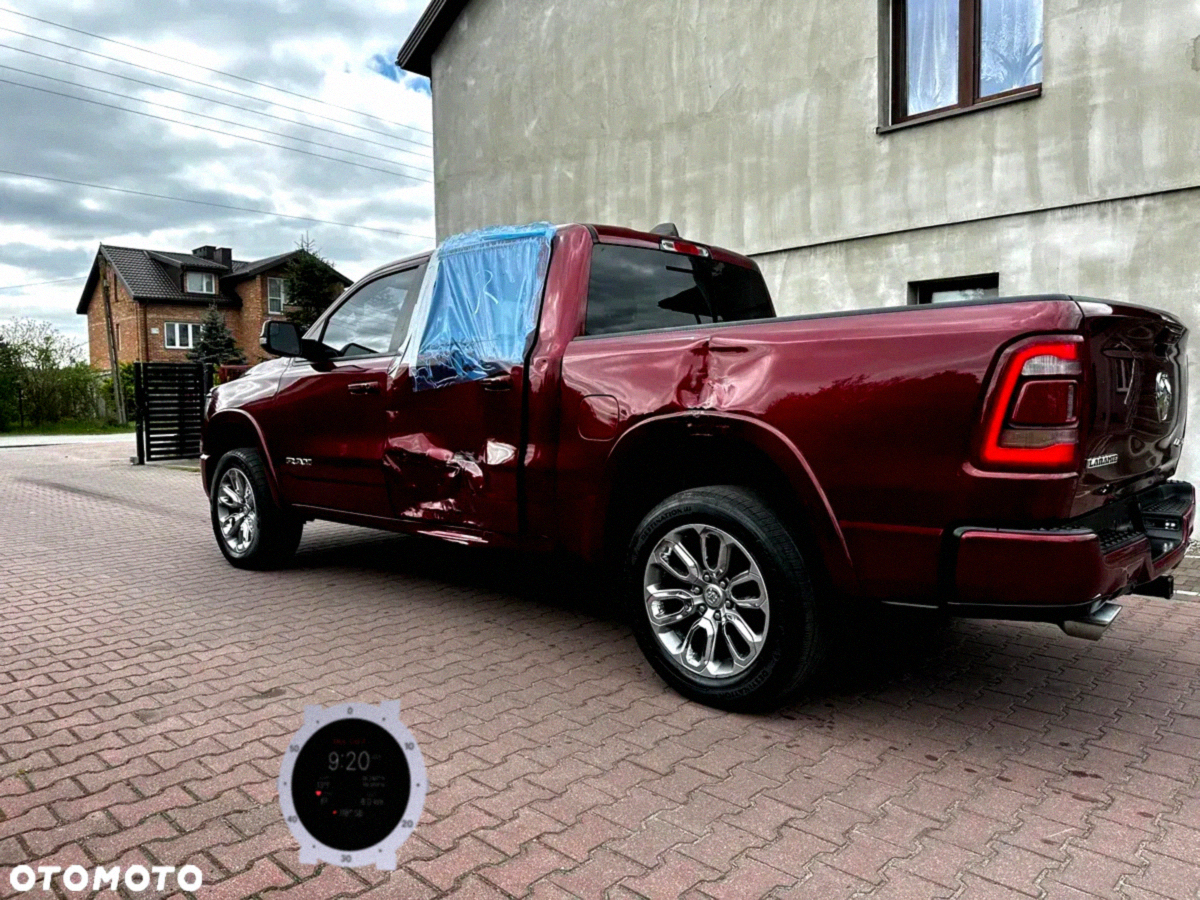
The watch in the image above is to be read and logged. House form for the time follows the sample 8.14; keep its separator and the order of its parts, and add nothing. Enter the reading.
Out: 9.20
